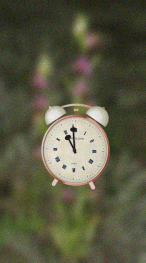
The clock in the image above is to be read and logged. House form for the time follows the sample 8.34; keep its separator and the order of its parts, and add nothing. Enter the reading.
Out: 10.59
